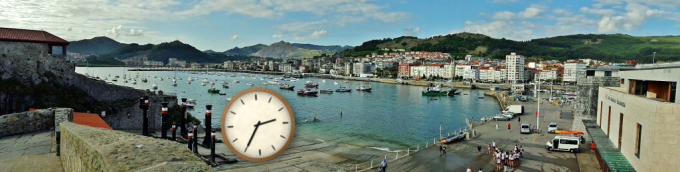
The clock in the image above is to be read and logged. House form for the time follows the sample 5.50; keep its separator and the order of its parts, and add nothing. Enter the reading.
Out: 2.35
